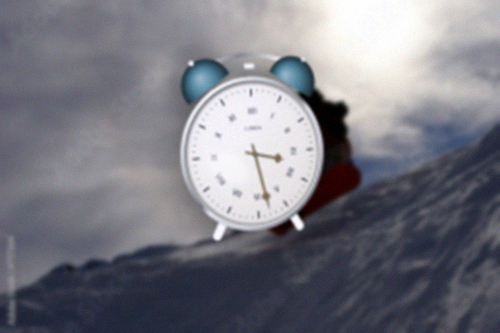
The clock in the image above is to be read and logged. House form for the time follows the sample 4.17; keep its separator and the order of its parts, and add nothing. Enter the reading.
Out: 3.28
